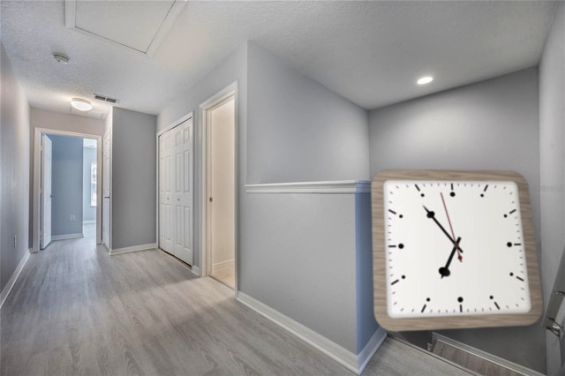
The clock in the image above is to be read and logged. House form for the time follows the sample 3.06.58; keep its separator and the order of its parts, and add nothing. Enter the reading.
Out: 6.53.58
